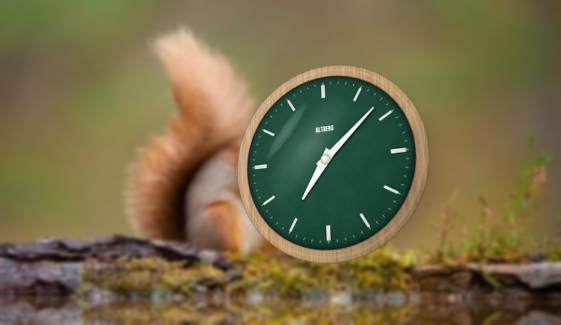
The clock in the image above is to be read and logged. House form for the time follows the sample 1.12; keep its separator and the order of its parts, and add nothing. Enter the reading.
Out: 7.08
